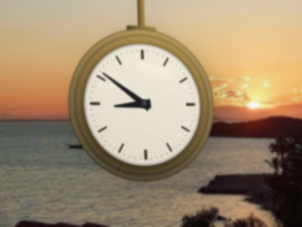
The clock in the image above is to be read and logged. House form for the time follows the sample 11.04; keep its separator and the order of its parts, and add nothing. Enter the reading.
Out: 8.51
